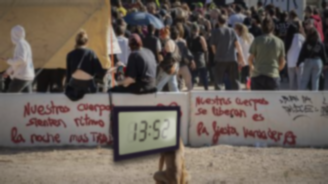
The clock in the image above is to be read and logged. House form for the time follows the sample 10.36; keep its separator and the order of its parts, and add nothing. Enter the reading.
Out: 13.52
